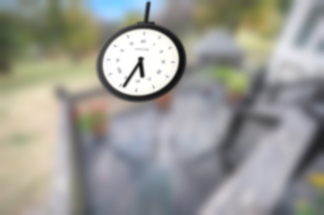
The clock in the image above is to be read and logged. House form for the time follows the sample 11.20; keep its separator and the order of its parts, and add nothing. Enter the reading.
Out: 5.34
